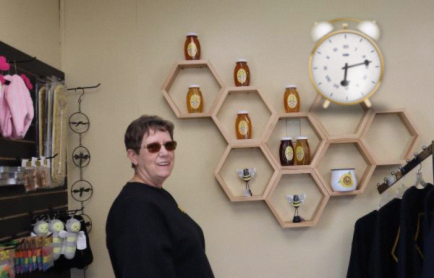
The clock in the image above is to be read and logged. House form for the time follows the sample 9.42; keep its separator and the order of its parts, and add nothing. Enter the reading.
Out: 6.13
